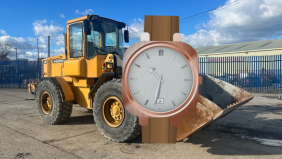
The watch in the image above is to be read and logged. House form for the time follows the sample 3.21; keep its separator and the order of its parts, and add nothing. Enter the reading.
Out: 10.32
